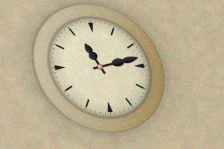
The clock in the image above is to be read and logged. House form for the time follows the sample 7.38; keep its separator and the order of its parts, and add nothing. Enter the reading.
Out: 11.13
